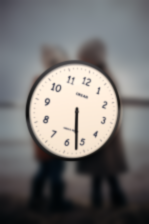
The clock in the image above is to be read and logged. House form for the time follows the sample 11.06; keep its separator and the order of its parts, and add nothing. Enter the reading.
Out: 5.27
